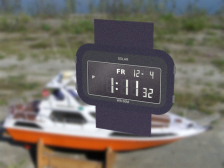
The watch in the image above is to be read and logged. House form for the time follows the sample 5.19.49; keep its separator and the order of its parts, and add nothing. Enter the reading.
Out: 1.11.32
